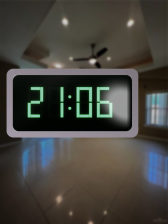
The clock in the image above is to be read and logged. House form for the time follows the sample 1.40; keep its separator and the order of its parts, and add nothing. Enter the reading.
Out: 21.06
